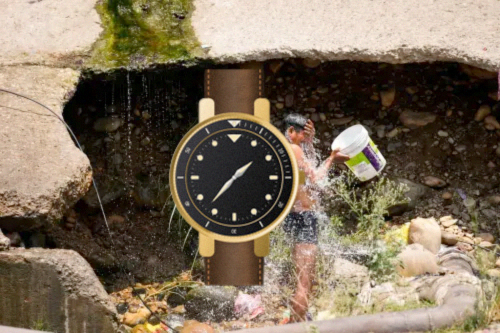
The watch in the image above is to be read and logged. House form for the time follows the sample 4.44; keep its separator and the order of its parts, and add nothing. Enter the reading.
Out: 1.37
